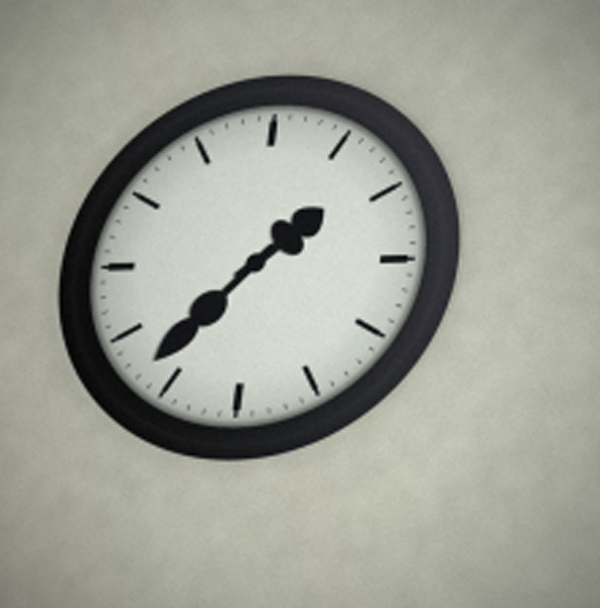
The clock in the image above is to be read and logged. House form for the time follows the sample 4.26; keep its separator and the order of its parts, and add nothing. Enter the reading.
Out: 1.37
